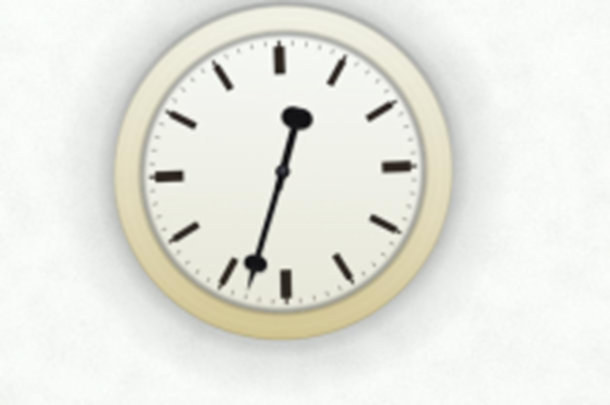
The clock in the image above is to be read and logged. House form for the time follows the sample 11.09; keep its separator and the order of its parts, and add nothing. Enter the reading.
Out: 12.33
